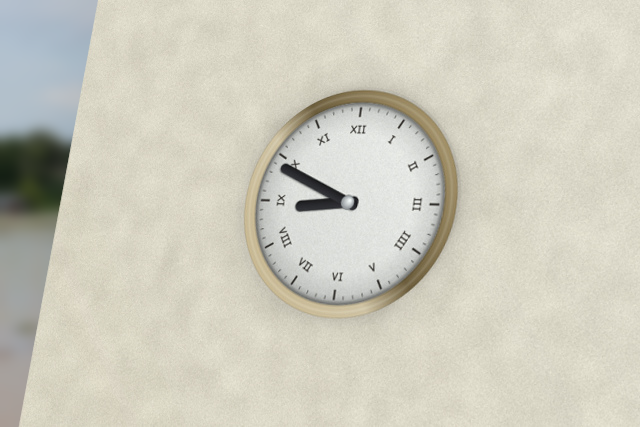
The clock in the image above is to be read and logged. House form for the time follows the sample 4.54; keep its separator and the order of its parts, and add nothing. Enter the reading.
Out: 8.49
